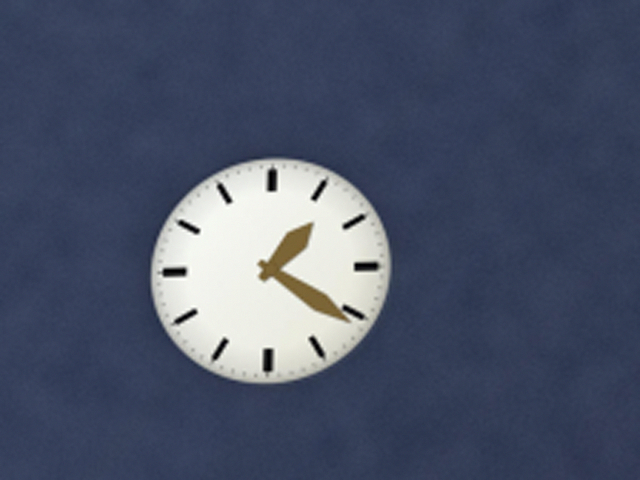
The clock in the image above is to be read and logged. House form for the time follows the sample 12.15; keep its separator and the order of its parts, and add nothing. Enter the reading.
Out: 1.21
